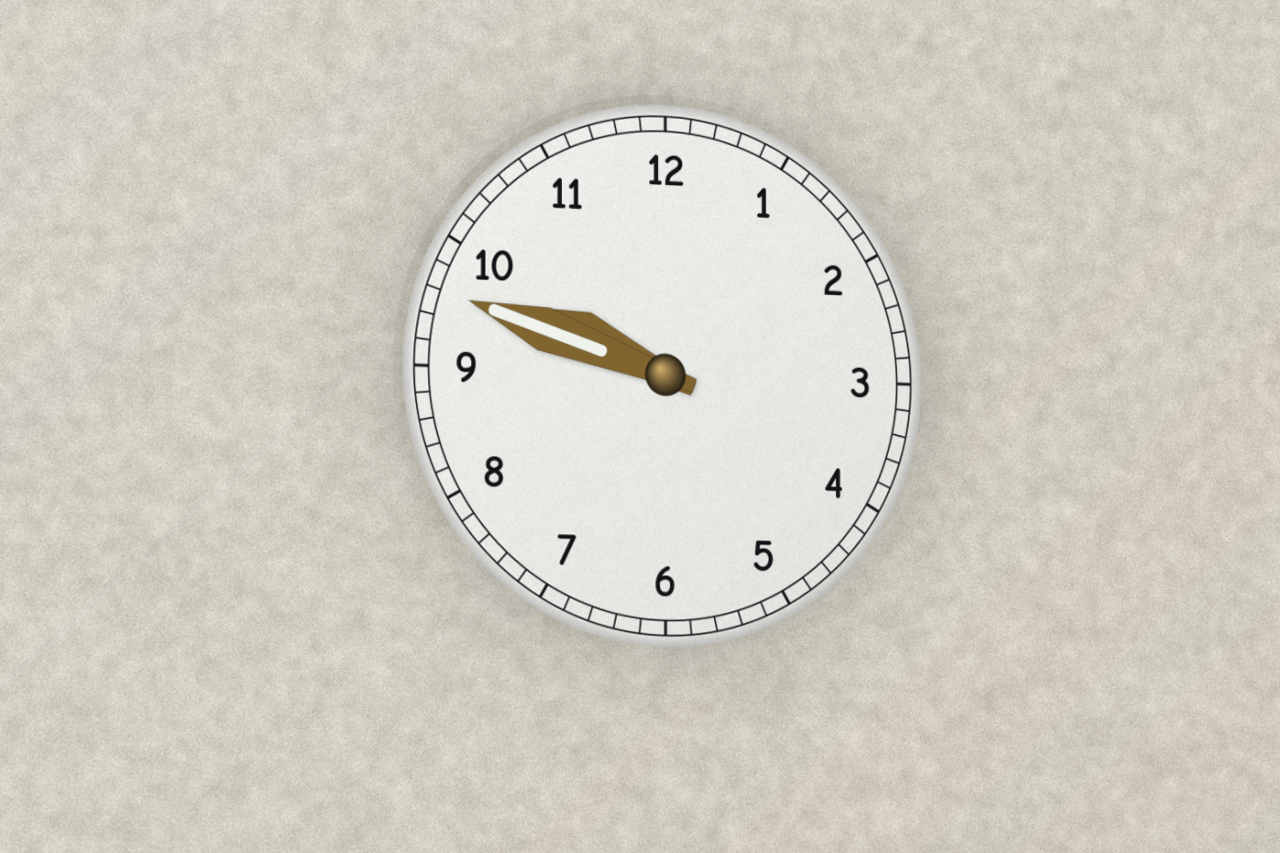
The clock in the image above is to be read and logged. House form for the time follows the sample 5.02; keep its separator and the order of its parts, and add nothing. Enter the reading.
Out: 9.48
